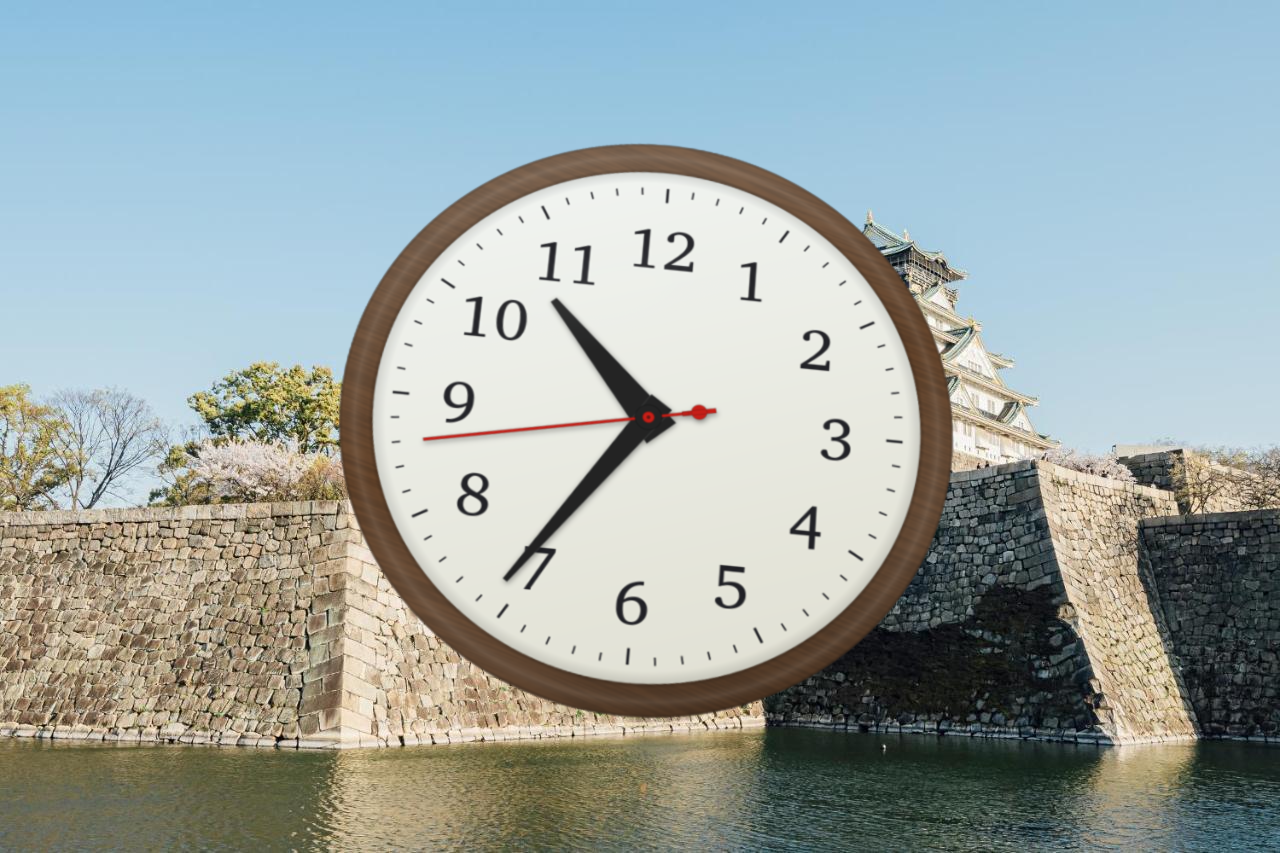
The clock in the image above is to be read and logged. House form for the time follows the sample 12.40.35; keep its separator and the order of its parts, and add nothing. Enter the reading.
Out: 10.35.43
